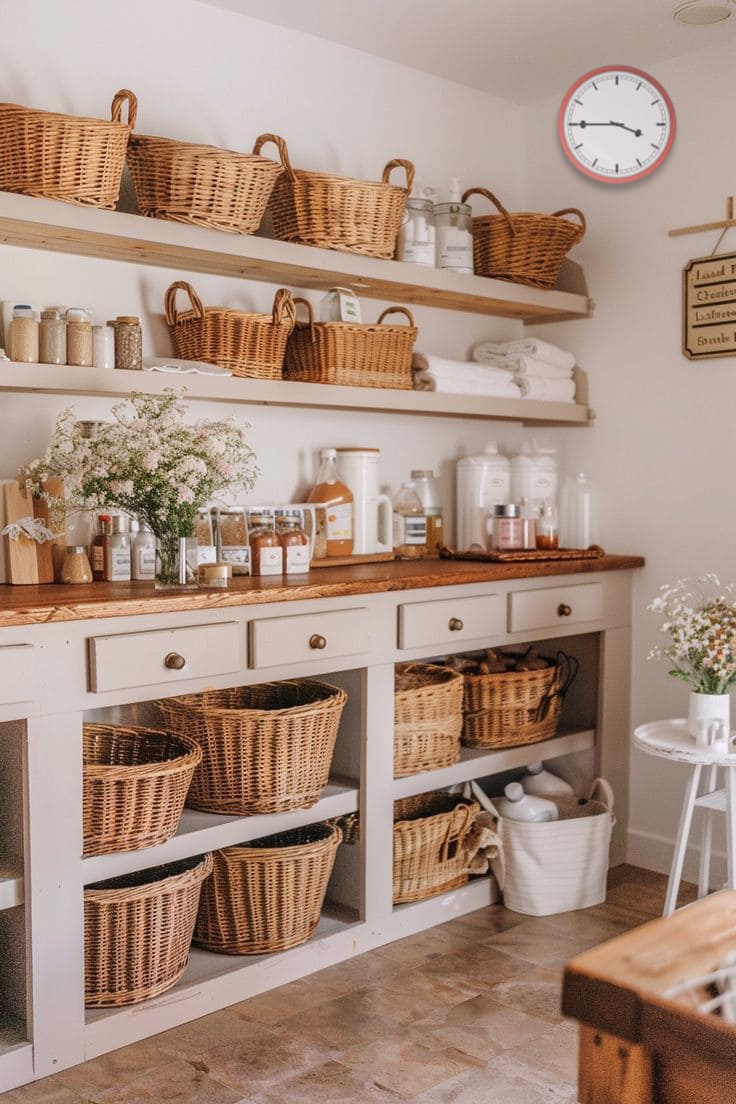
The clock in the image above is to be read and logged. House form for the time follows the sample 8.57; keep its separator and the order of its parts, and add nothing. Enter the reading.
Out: 3.45
